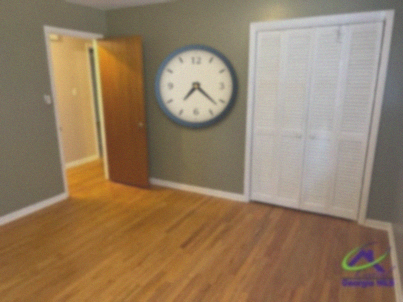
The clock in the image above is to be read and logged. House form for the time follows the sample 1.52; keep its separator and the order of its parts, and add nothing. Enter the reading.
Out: 7.22
